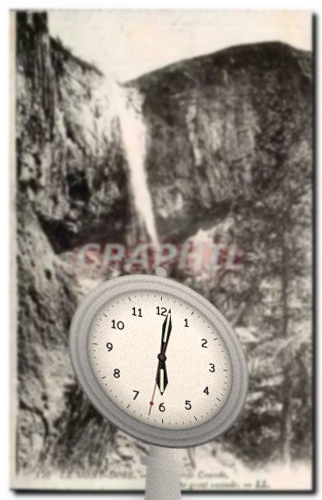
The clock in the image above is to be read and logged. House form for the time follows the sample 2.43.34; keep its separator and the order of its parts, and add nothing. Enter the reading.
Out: 6.01.32
